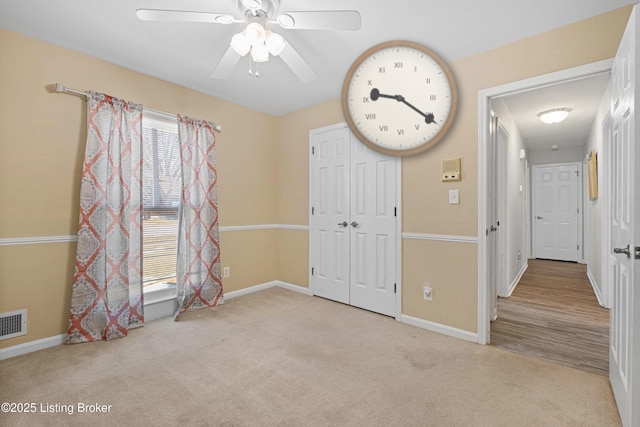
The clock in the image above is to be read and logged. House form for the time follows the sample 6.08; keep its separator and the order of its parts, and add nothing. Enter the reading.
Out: 9.21
